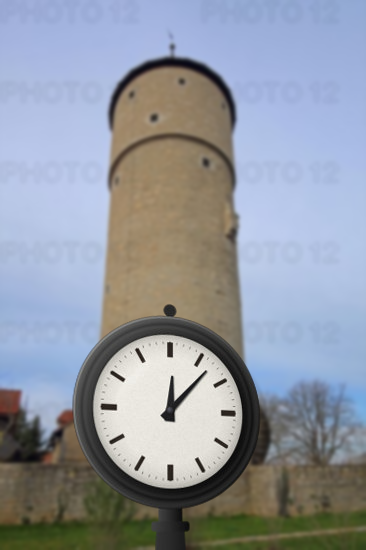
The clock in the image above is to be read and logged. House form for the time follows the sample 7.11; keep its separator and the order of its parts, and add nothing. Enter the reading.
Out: 12.07
